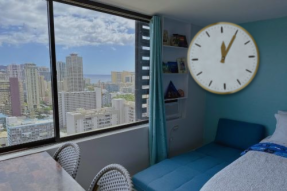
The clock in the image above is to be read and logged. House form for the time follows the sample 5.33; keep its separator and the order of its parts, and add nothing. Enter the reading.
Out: 12.05
